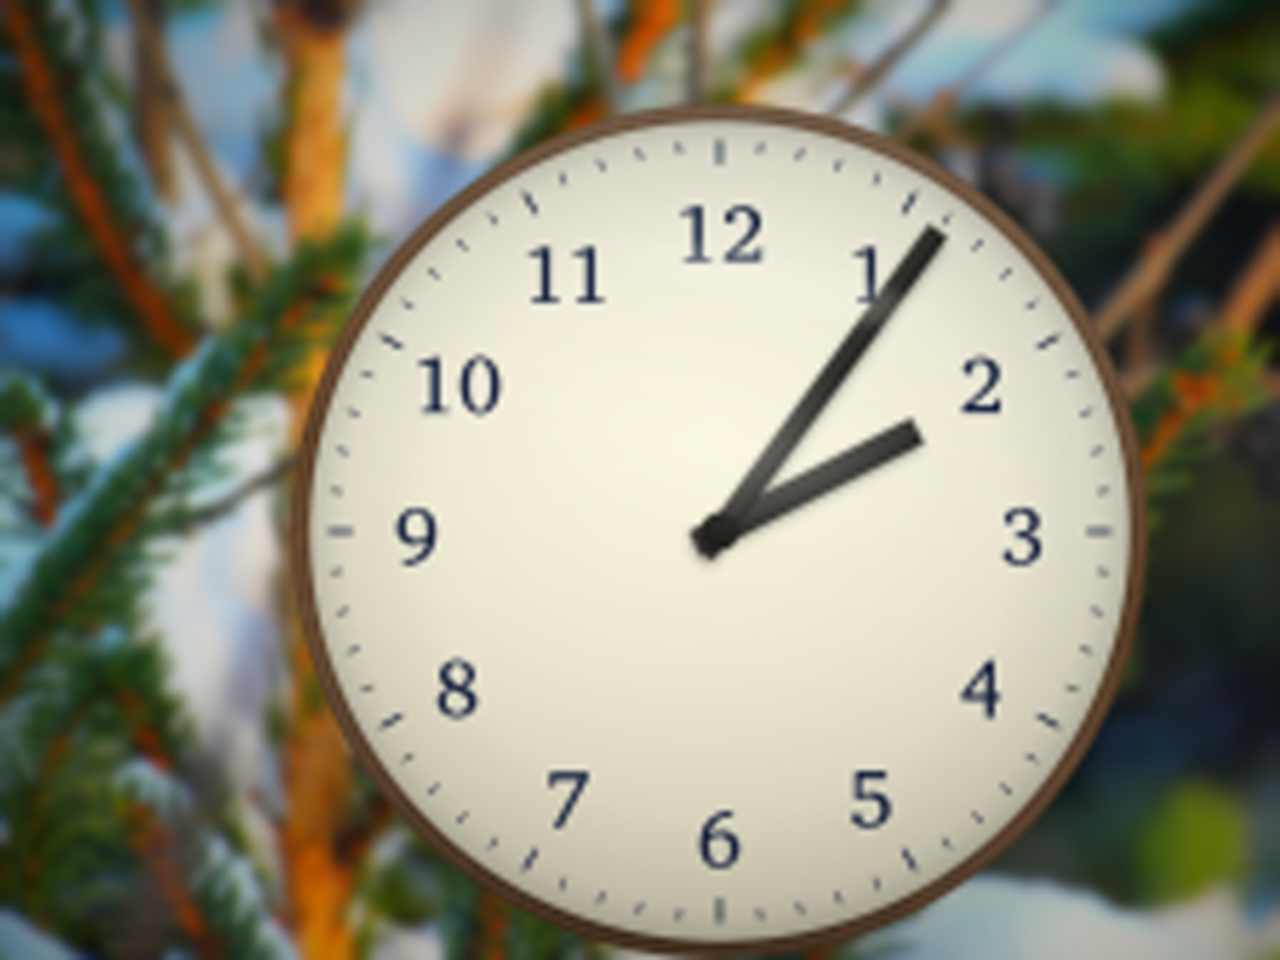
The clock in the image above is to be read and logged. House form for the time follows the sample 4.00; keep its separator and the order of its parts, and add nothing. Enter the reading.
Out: 2.06
